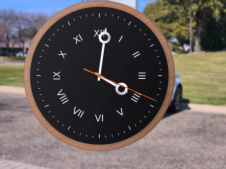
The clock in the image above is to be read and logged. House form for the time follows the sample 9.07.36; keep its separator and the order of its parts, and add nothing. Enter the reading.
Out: 4.01.19
